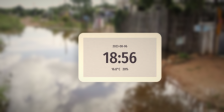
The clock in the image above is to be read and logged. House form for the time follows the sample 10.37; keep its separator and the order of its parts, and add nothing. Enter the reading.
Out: 18.56
